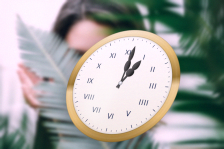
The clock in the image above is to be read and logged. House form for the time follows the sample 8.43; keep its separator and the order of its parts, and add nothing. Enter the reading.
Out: 1.01
